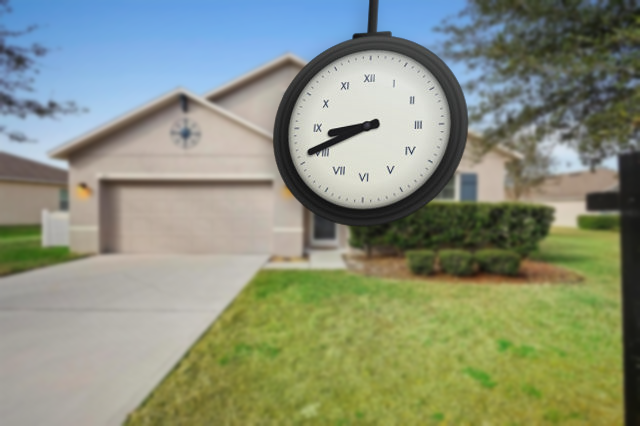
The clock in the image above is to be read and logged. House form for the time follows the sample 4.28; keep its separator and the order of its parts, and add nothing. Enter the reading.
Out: 8.41
